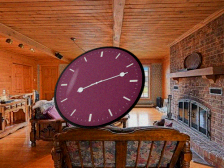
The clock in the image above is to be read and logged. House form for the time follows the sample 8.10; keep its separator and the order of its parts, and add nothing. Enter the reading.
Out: 8.12
